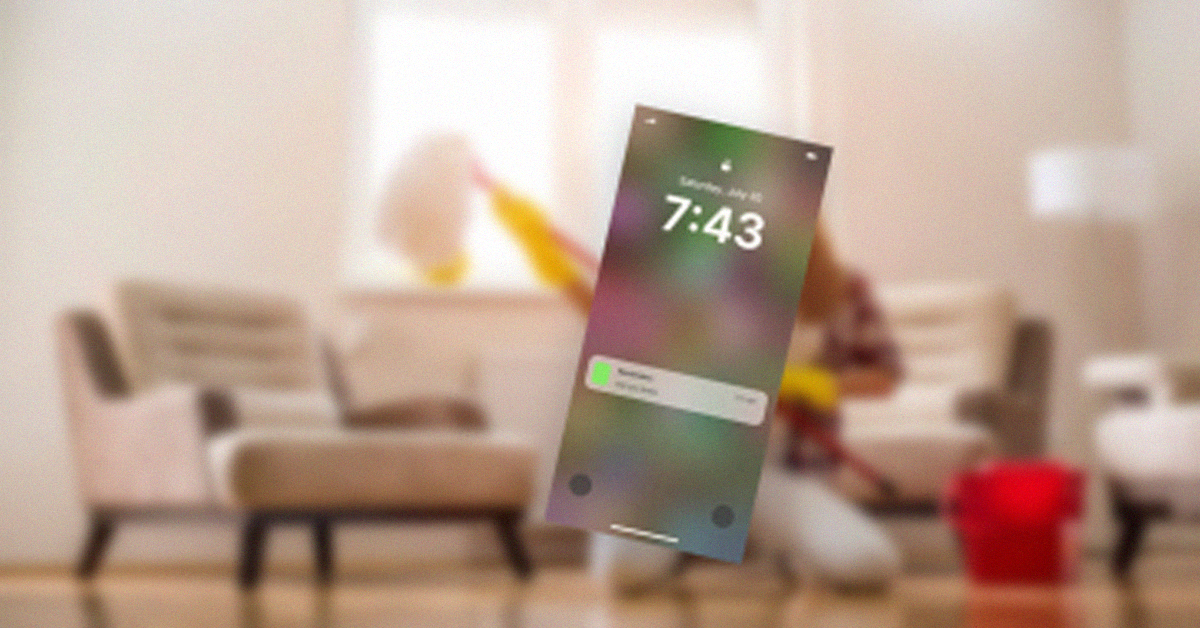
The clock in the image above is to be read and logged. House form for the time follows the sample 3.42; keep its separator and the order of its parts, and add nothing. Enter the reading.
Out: 7.43
